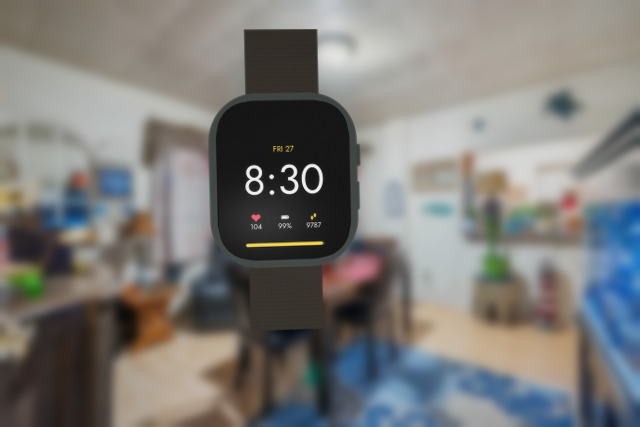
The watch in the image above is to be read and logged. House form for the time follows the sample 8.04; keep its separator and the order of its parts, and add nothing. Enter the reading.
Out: 8.30
